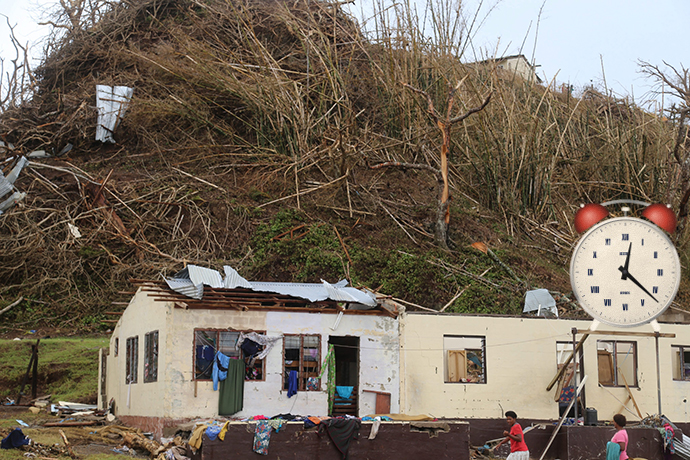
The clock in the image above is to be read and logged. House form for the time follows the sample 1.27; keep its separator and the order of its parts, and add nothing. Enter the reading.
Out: 12.22
